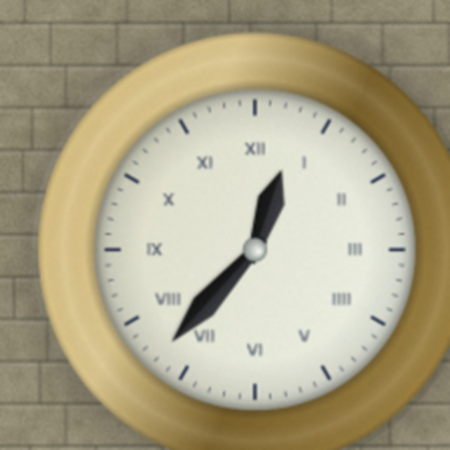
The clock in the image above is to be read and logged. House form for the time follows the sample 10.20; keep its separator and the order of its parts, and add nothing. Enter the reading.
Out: 12.37
